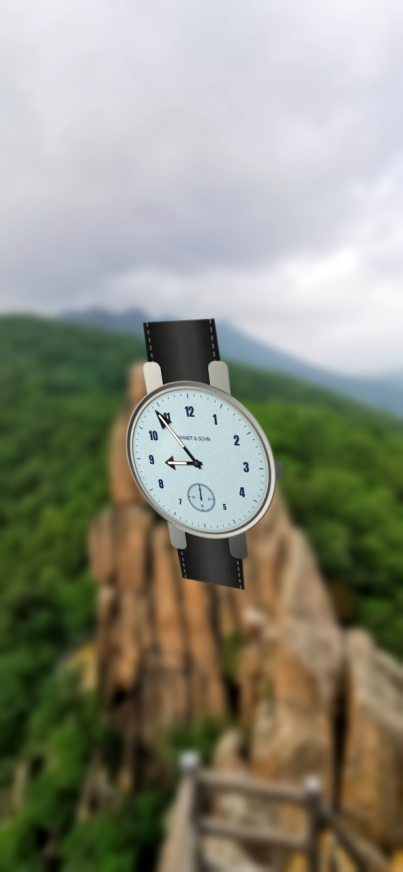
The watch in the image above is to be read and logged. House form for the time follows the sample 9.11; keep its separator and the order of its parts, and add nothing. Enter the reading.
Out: 8.54
